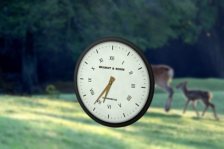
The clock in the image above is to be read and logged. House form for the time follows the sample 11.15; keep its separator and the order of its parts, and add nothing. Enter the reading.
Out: 6.36
